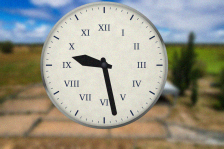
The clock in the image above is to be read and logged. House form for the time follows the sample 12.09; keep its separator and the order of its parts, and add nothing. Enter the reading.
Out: 9.28
